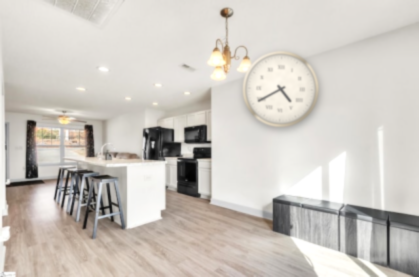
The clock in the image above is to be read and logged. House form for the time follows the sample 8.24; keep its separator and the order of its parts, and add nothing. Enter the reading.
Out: 4.40
